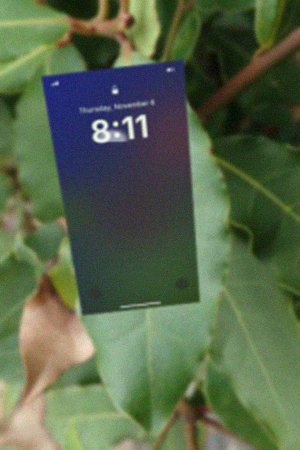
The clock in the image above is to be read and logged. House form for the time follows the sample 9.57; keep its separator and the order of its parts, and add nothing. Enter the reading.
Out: 8.11
